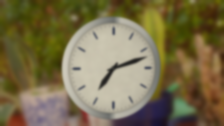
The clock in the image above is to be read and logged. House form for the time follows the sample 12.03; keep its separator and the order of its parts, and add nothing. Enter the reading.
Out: 7.12
